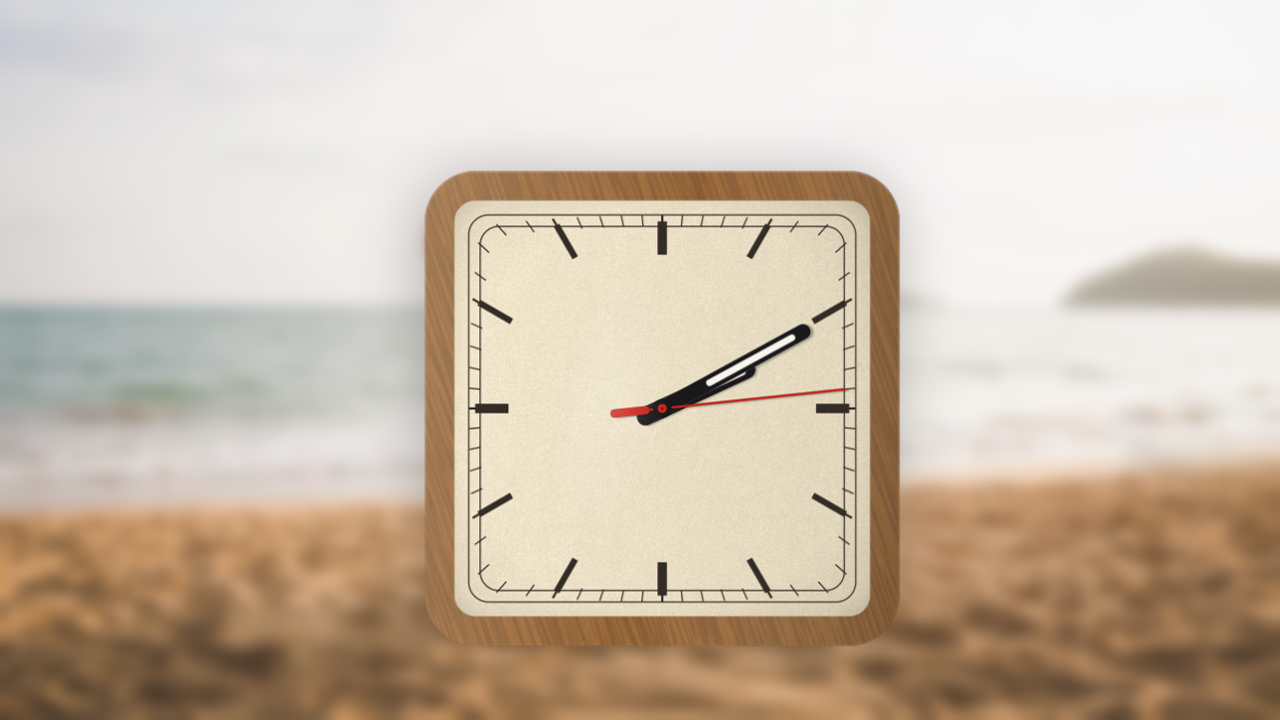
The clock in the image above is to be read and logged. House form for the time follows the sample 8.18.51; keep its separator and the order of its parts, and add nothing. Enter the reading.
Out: 2.10.14
